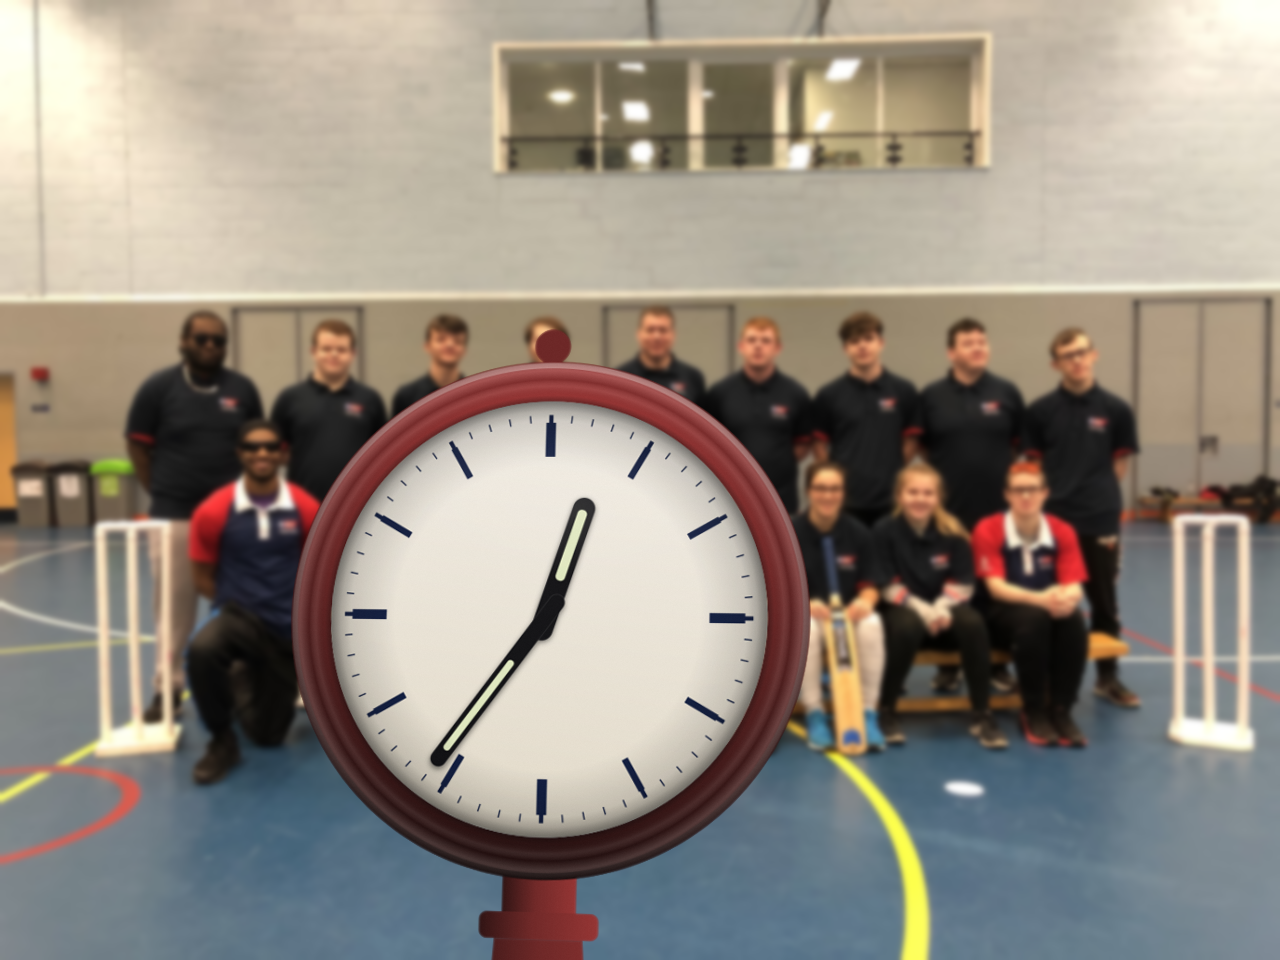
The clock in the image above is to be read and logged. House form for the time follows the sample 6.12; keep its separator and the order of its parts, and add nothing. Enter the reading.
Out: 12.36
